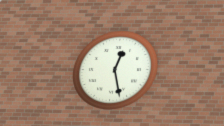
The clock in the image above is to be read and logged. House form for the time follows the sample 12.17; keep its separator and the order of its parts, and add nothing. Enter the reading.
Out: 12.27
